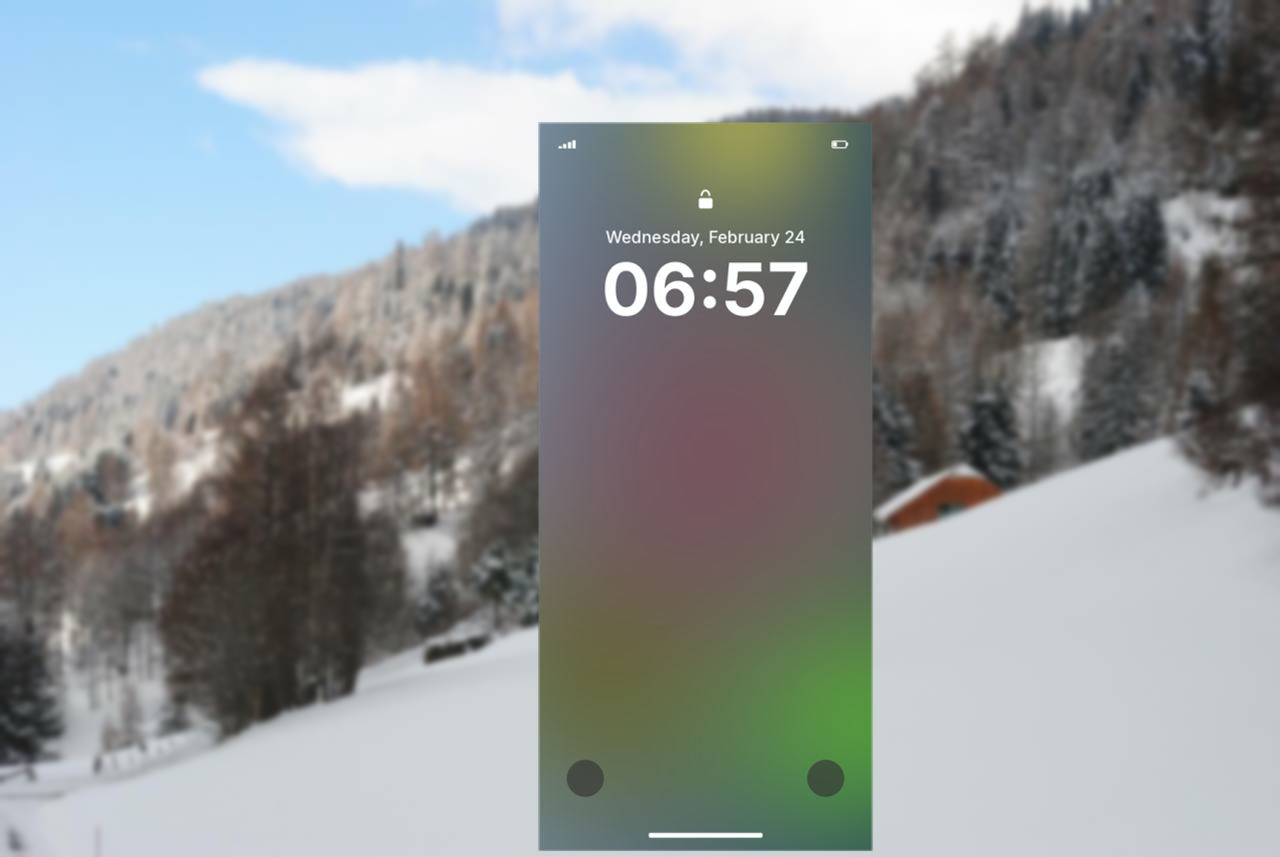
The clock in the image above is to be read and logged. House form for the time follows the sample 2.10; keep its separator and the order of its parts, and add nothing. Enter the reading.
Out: 6.57
